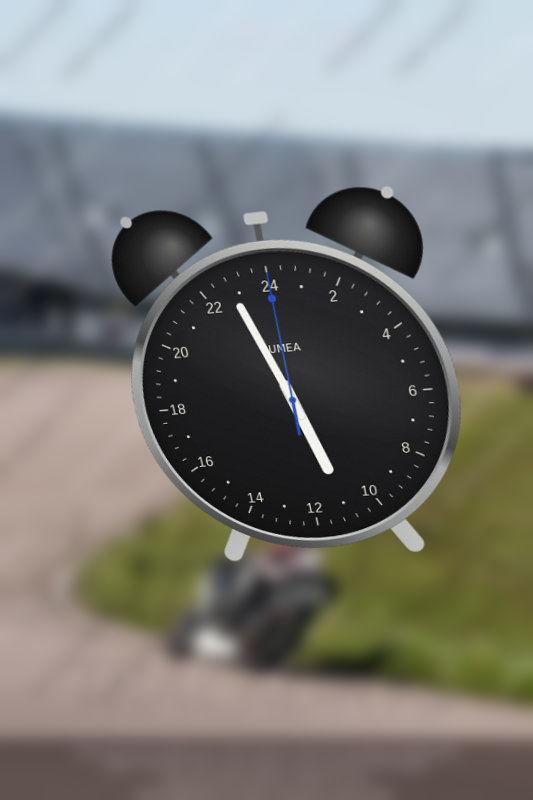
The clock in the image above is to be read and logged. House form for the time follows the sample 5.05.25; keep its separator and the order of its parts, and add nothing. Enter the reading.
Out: 10.57.00
